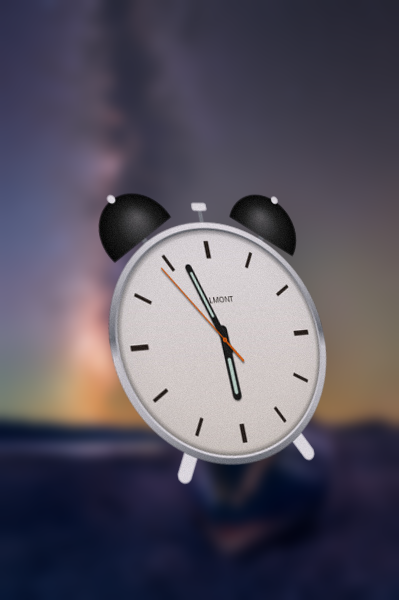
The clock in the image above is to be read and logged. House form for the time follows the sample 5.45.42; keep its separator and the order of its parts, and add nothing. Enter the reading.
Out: 5.56.54
